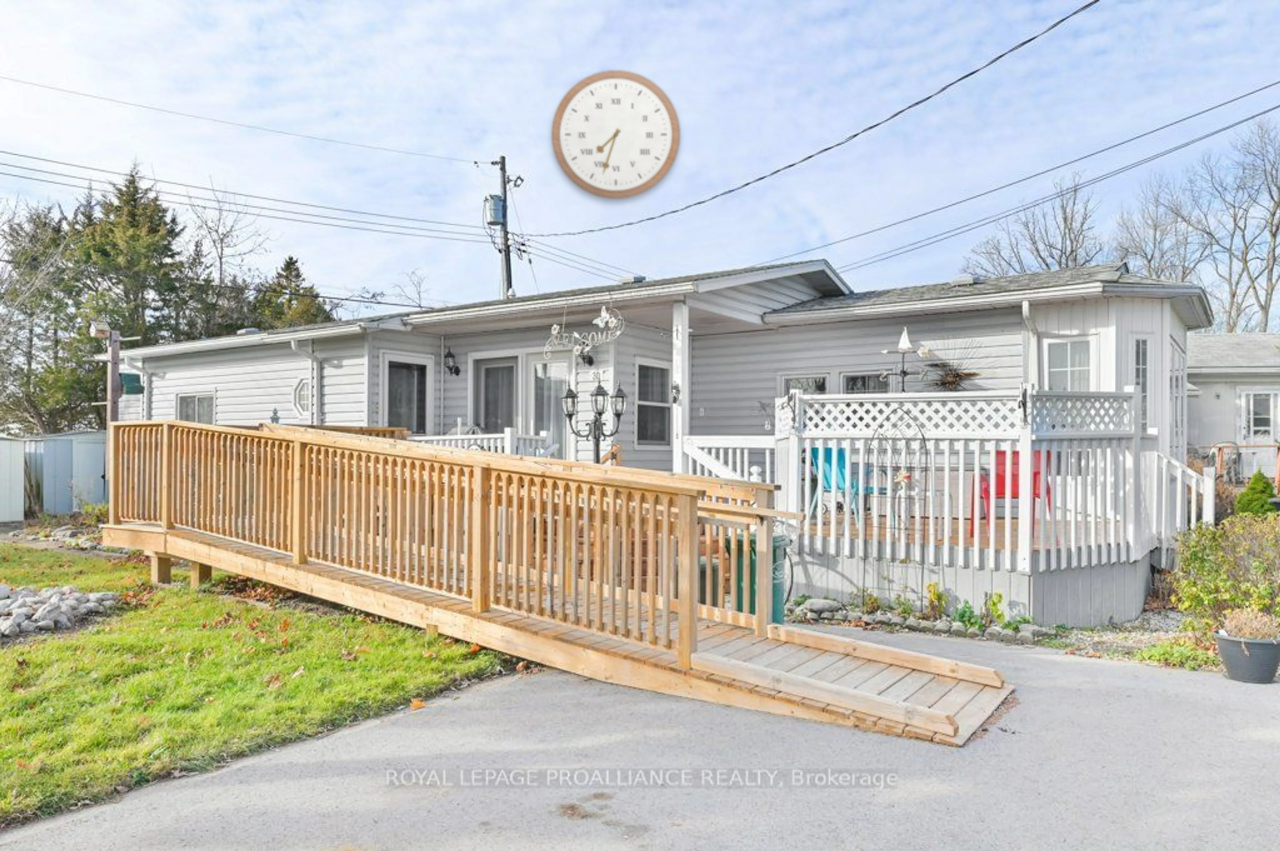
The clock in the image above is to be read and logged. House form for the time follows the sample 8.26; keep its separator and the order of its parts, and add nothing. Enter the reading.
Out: 7.33
